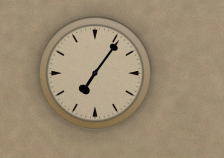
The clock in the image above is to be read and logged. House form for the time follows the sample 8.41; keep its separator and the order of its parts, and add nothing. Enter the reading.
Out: 7.06
